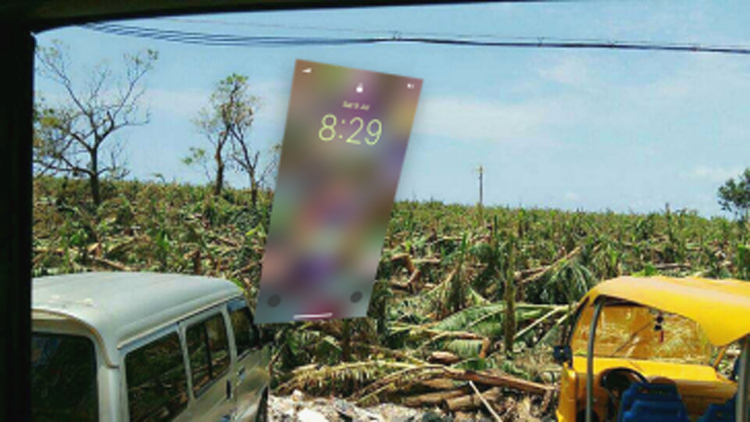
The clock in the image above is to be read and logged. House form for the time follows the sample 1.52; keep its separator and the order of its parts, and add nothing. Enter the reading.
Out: 8.29
